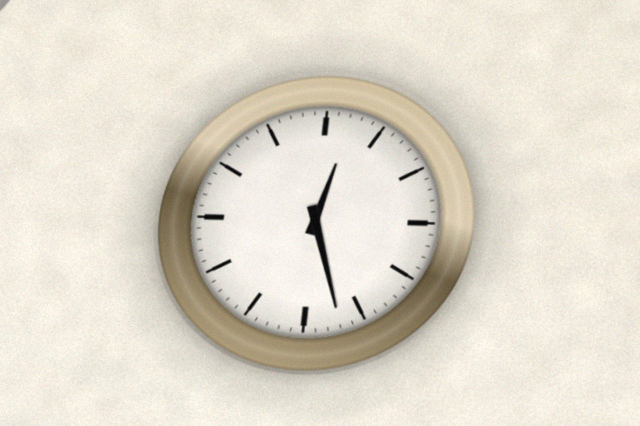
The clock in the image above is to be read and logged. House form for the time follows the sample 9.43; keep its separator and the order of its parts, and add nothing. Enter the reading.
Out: 12.27
